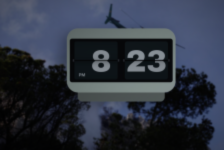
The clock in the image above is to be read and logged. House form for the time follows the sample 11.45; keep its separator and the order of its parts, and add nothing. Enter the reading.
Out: 8.23
